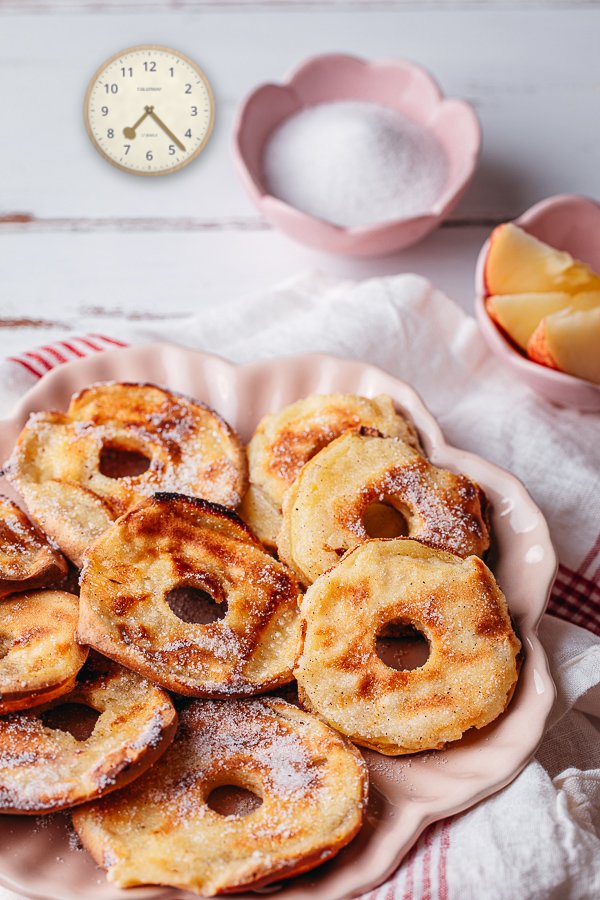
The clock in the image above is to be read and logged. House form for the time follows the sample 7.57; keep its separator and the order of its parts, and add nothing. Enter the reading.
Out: 7.23
